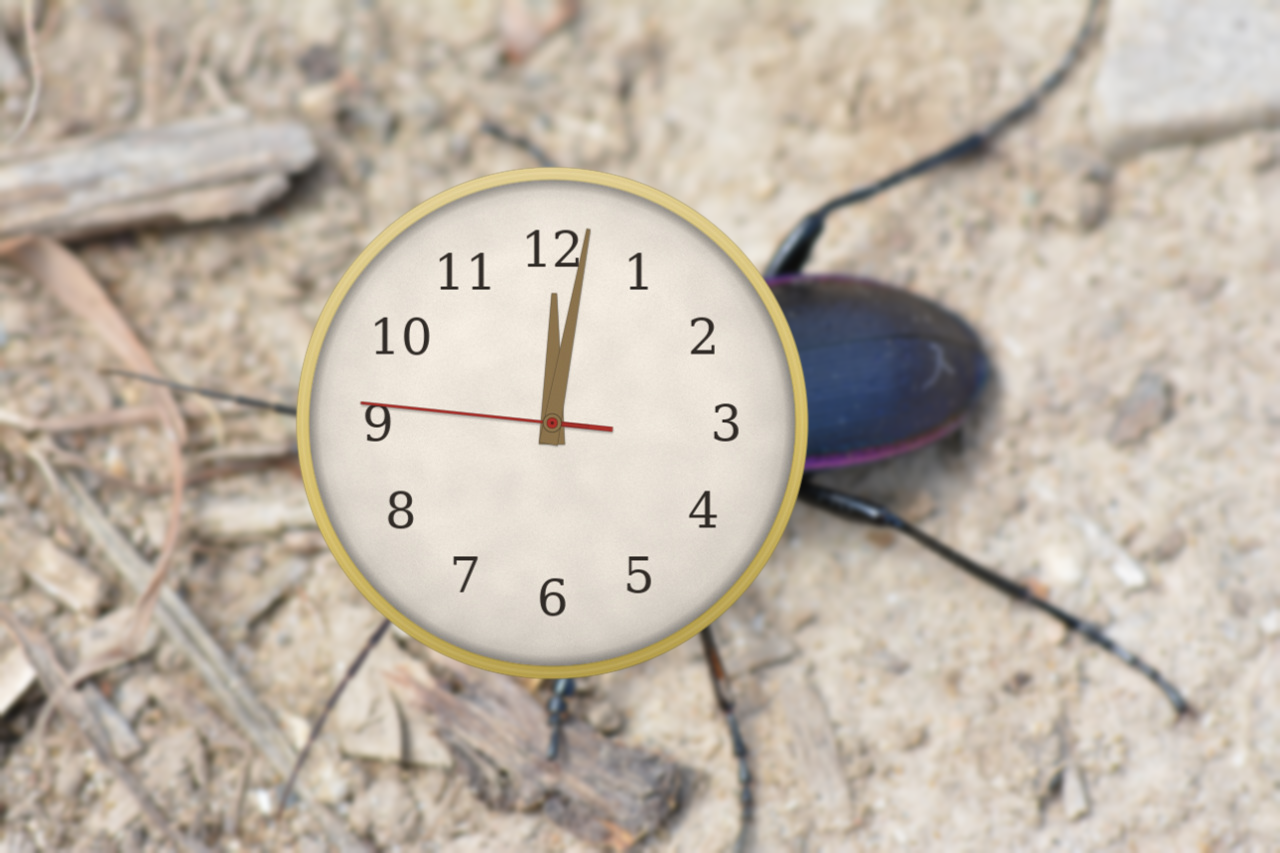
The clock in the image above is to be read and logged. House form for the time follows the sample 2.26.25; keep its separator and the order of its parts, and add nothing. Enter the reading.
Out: 12.01.46
